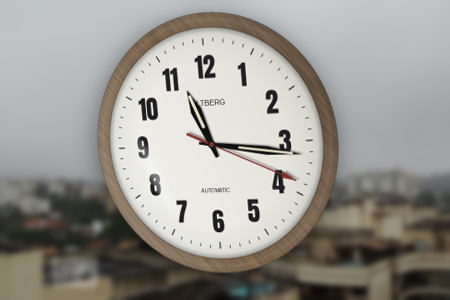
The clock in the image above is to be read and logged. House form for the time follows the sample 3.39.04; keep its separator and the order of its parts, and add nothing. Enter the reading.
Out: 11.16.19
